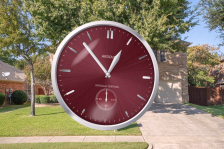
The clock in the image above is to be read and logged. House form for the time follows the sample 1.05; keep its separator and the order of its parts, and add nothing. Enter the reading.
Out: 12.53
